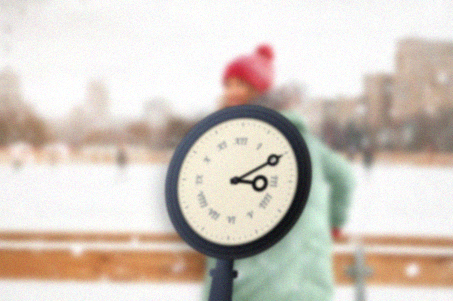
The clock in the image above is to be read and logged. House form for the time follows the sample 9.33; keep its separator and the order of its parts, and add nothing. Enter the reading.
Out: 3.10
